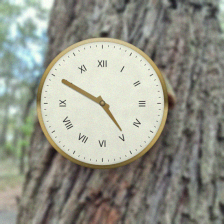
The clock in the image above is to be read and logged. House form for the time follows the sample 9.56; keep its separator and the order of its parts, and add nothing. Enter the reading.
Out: 4.50
